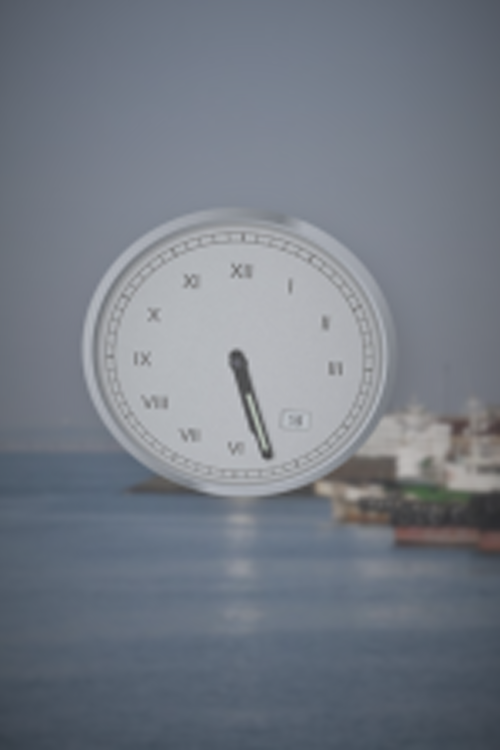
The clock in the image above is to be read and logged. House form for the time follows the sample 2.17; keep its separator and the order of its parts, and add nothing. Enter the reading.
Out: 5.27
